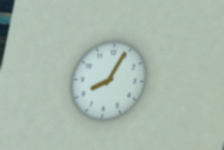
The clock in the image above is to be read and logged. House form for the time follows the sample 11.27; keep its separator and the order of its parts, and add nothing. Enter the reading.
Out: 8.04
